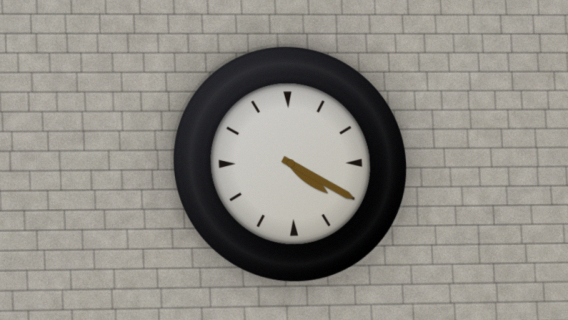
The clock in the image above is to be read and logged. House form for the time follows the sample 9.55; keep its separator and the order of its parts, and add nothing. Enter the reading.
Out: 4.20
